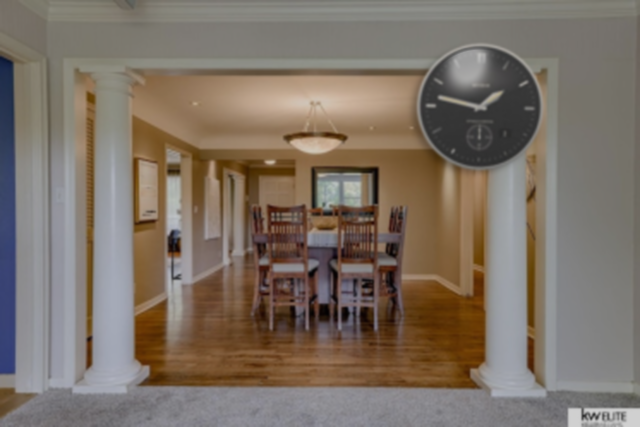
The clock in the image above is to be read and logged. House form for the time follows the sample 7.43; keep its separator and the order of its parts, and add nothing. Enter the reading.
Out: 1.47
